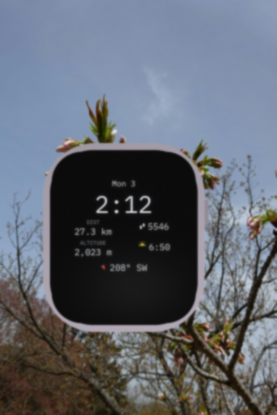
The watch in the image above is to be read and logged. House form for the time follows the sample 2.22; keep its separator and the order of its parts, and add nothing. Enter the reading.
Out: 2.12
